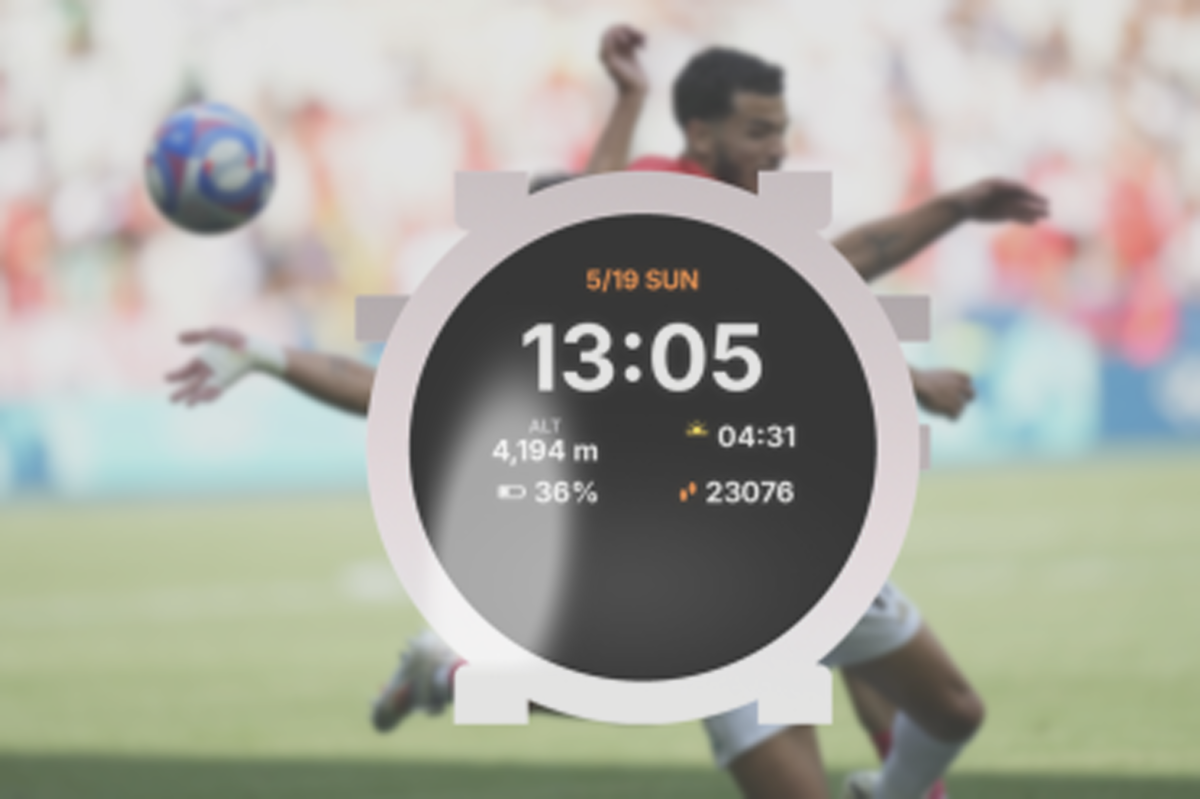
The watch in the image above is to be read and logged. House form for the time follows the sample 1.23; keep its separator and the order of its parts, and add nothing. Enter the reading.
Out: 13.05
